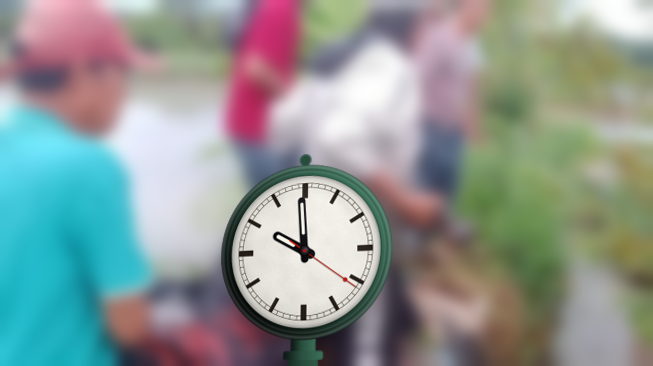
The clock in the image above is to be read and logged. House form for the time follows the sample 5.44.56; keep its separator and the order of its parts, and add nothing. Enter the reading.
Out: 9.59.21
